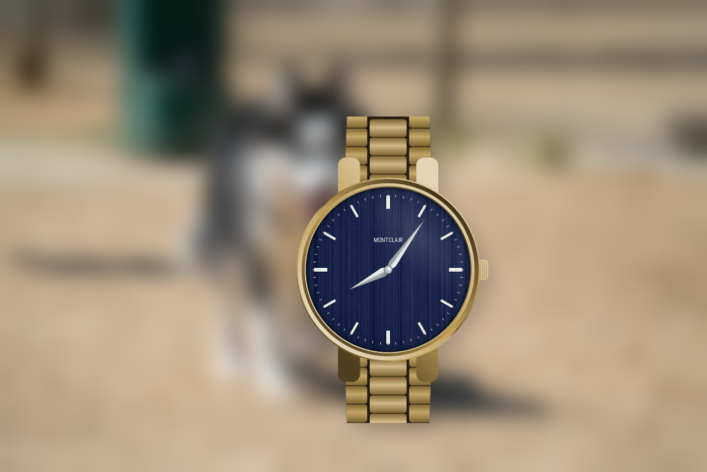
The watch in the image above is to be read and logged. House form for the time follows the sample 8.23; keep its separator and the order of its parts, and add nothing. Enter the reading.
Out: 8.06
